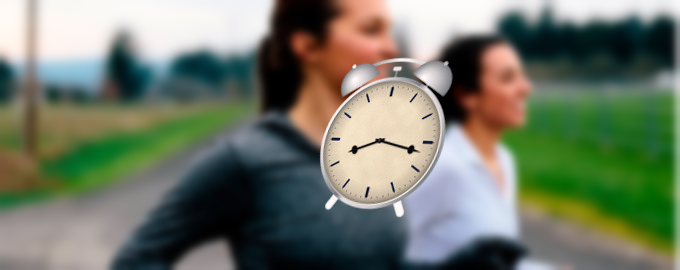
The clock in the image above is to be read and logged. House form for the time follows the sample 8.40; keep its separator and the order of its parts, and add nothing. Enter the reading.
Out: 8.17
